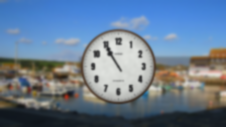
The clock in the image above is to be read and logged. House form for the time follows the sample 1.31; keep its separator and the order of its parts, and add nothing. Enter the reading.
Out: 10.55
